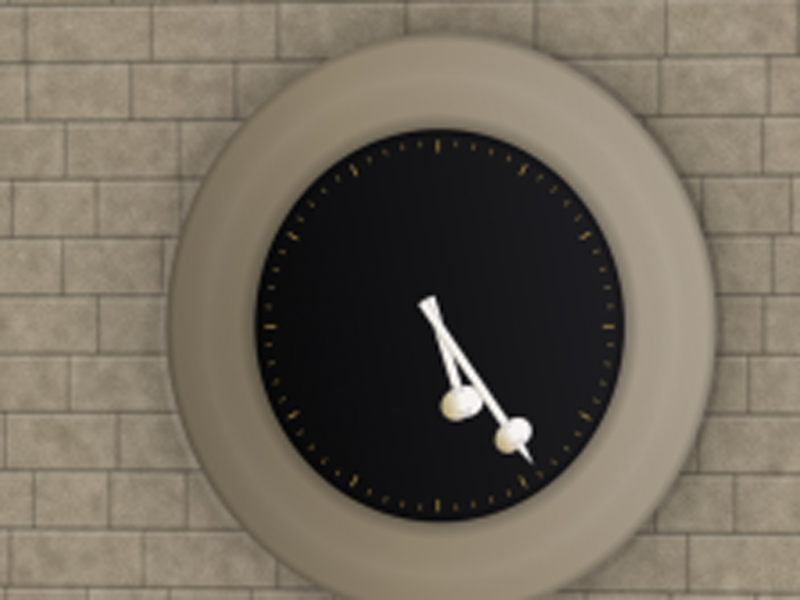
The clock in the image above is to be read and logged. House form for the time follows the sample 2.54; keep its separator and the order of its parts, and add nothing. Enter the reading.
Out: 5.24
